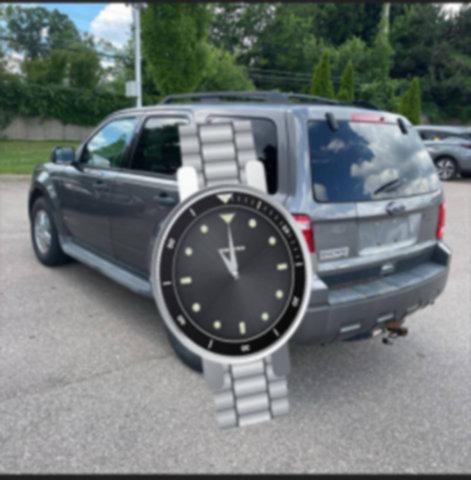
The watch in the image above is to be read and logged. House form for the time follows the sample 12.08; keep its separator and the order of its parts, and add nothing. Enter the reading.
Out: 11.00
